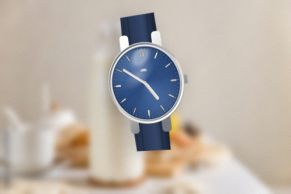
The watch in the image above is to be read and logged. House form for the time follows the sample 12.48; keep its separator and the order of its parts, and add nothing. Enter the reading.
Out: 4.51
